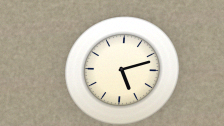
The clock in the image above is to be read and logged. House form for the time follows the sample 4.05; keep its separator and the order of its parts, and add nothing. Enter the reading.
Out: 5.12
